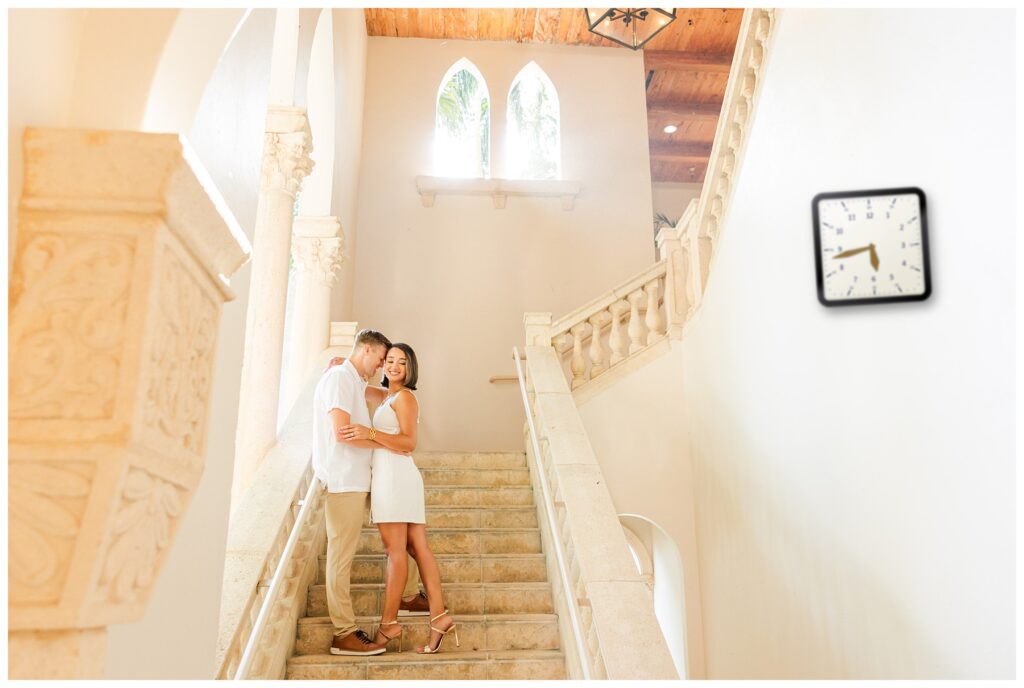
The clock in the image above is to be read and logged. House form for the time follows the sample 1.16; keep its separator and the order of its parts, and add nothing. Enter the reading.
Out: 5.43
